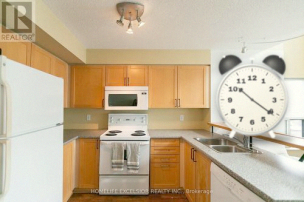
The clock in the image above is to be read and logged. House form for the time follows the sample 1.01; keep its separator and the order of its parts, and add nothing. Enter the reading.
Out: 10.21
